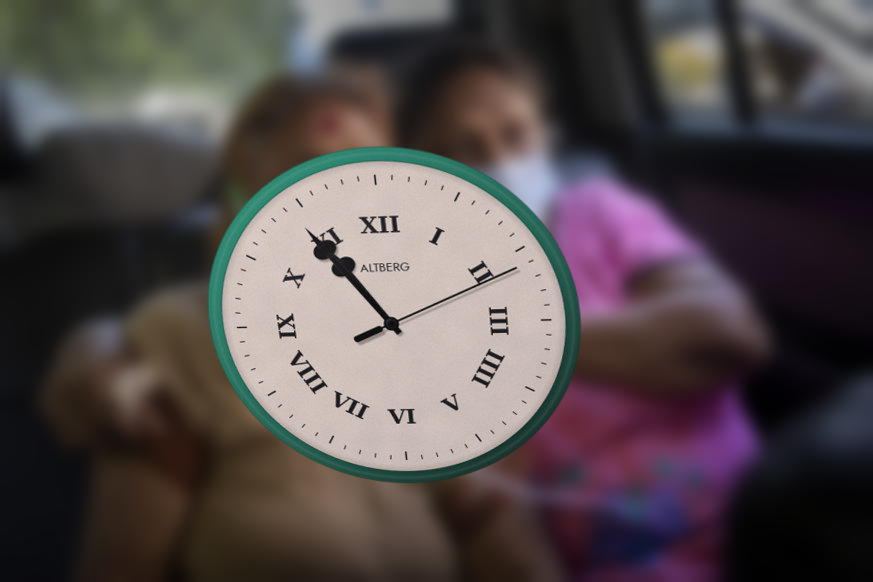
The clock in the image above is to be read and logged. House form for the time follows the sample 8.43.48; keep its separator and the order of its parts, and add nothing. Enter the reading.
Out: 10.54.11
